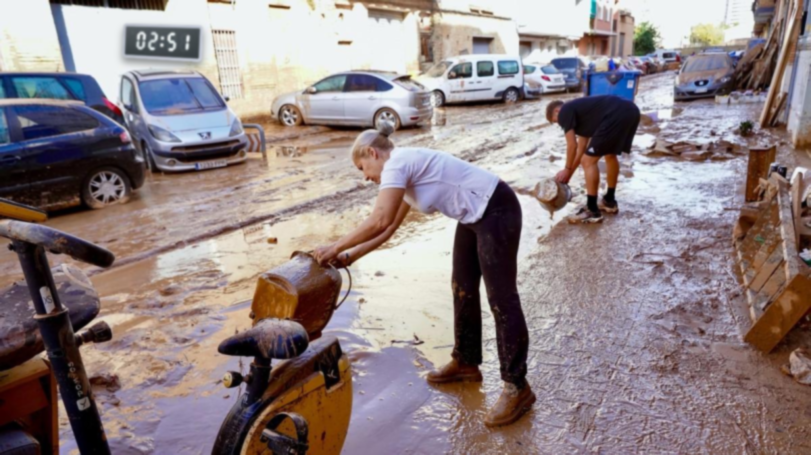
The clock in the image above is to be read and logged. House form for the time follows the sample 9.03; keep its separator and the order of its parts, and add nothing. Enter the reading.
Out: 2.51
